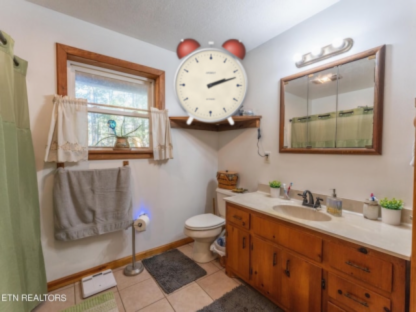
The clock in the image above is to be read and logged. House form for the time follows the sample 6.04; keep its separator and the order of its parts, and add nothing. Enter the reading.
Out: 2.12
